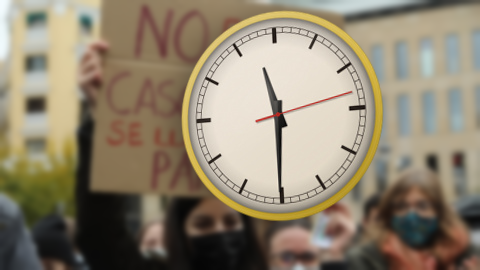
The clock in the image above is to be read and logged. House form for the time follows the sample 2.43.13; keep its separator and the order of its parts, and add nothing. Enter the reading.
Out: 11.30.13
